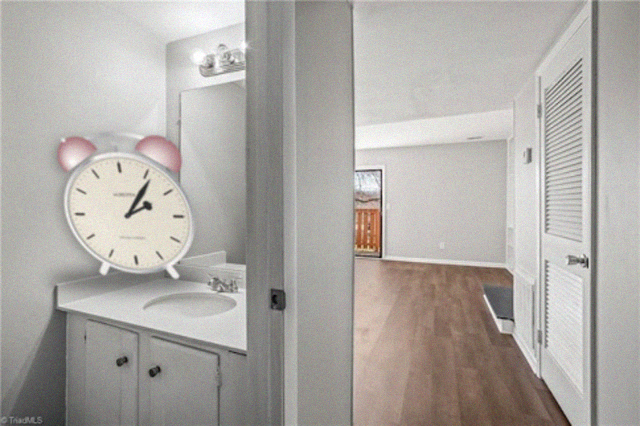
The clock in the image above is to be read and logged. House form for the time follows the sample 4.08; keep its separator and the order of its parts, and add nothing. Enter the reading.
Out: 2.06
